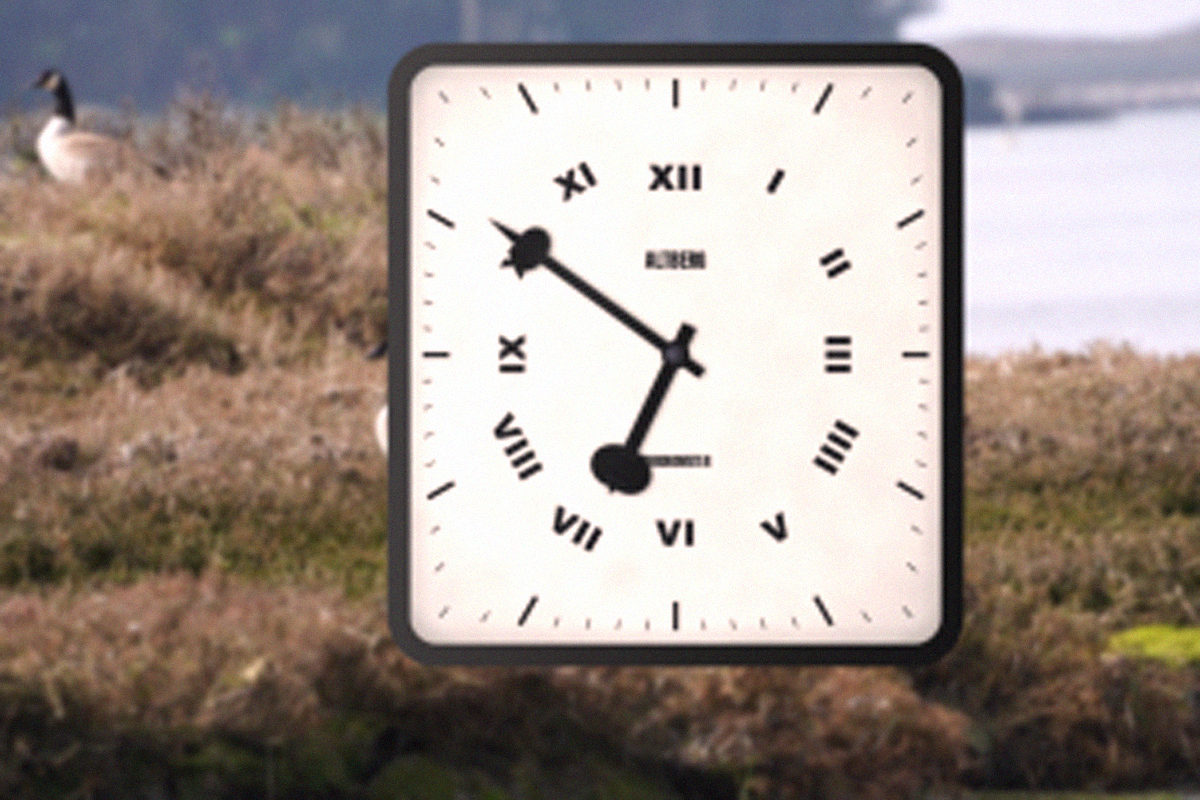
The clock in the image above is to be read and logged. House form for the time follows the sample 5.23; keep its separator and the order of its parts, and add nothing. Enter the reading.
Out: 6.51
